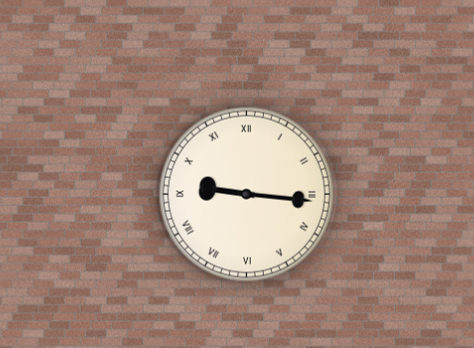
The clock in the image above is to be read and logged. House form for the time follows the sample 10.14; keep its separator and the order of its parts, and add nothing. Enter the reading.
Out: 9.16
